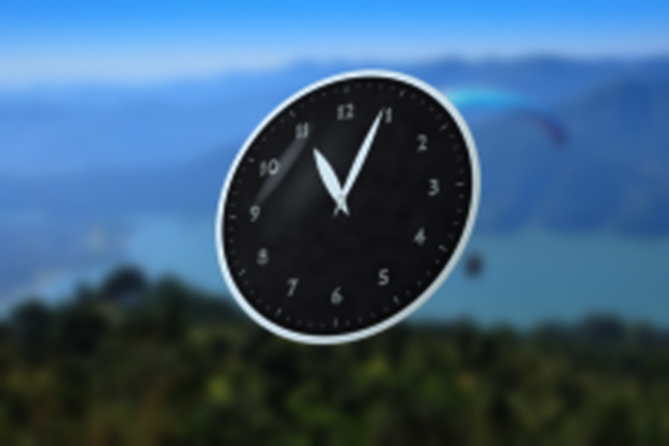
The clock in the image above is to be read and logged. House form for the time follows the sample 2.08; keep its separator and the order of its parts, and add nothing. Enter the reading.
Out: 11.04
